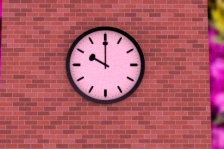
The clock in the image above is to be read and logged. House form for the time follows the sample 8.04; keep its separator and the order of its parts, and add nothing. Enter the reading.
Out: 10.00
